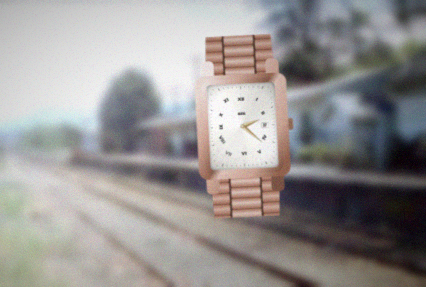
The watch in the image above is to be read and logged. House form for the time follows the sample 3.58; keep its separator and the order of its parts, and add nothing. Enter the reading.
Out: 2.22
